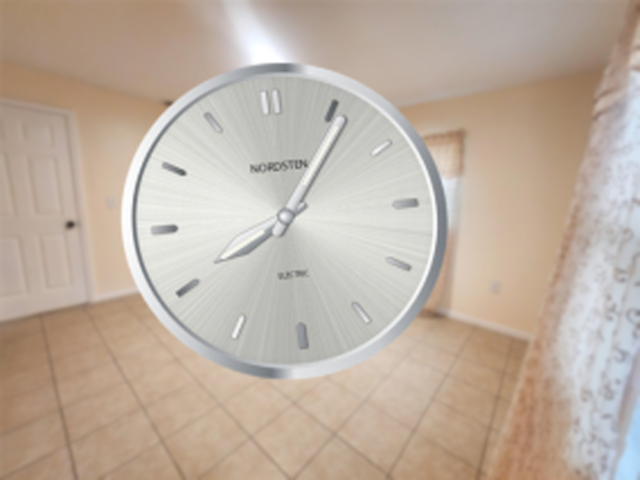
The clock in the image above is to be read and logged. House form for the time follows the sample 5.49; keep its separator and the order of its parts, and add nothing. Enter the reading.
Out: 8.06
